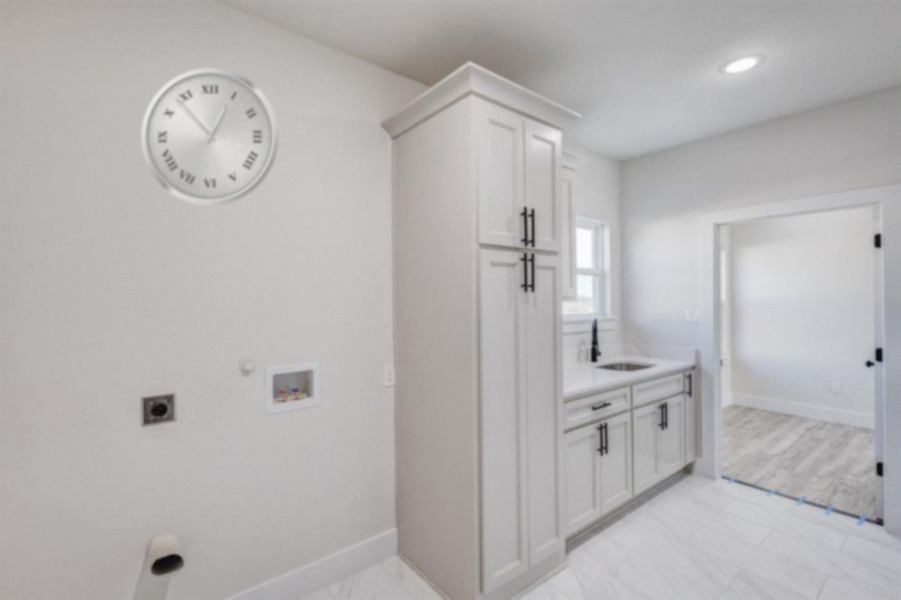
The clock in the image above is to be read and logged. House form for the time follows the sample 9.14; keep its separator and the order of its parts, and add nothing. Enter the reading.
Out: 12.53
